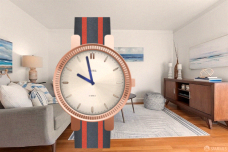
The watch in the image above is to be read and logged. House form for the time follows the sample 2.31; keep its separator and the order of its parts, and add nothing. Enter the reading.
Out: 9.58
